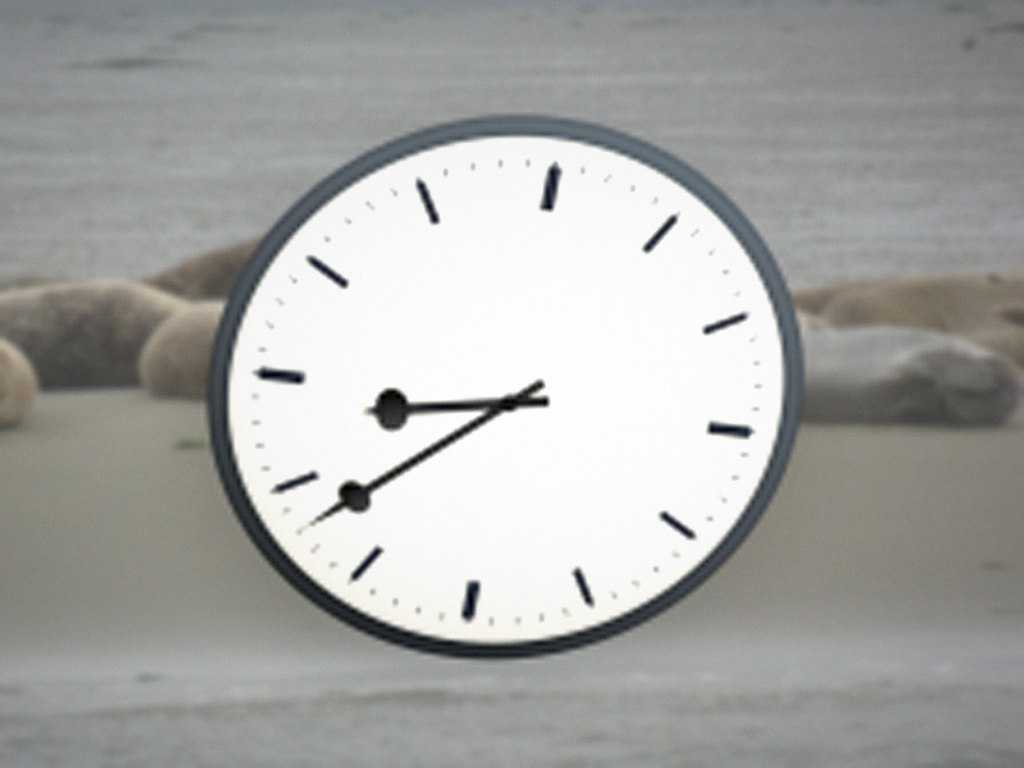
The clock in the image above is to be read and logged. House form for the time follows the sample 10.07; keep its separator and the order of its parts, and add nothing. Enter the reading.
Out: 8.38
